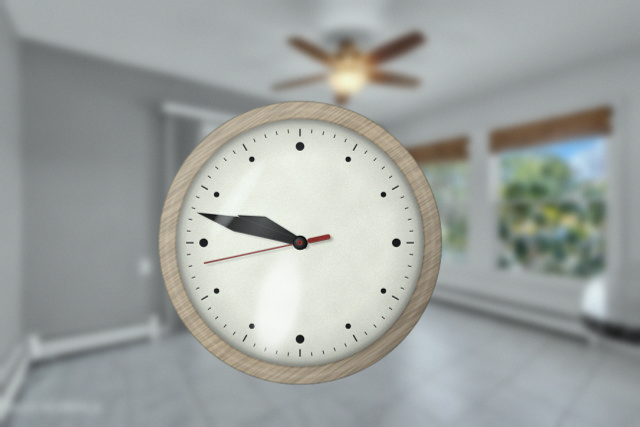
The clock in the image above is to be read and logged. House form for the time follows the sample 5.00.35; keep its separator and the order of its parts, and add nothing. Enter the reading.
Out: 9.47.43
